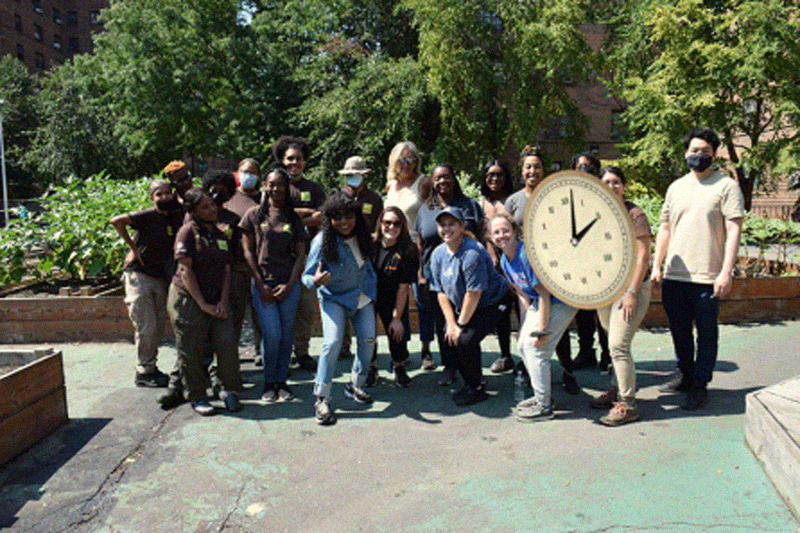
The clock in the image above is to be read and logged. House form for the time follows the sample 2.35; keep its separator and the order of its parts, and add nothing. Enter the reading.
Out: 2.02
